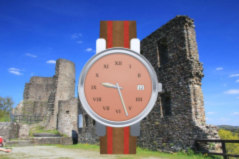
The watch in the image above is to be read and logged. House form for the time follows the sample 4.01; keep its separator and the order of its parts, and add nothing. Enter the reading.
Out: 9.27
